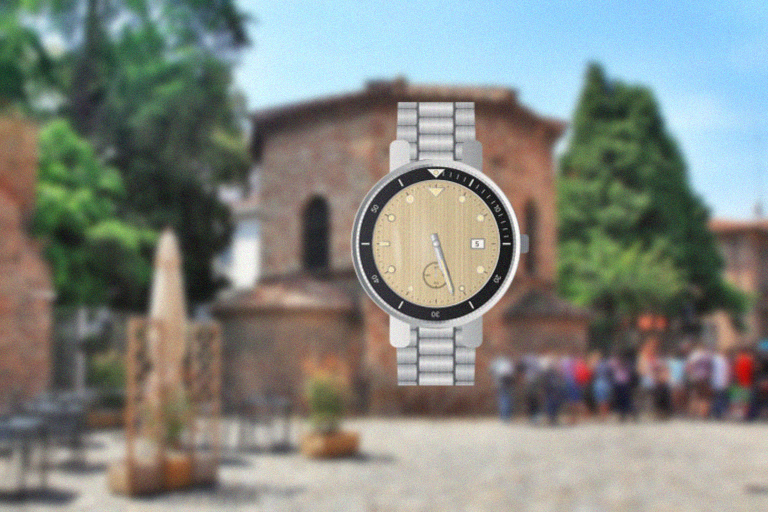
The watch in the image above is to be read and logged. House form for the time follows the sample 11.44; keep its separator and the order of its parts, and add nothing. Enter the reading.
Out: 5.27
